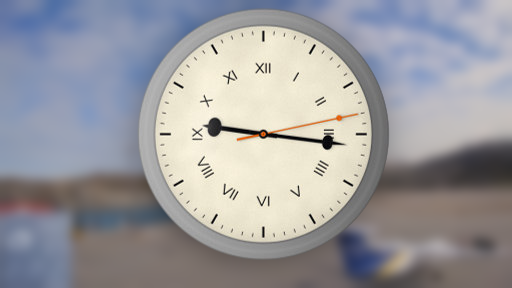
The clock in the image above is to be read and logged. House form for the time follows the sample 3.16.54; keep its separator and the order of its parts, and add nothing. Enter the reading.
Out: 9.16.13
